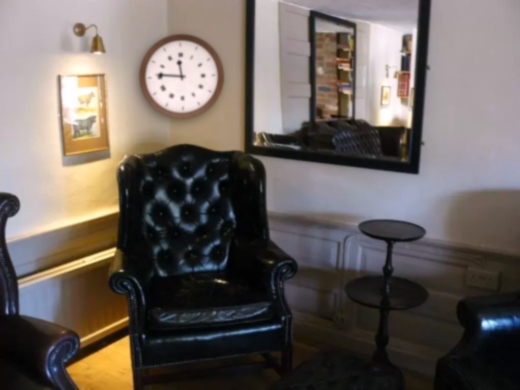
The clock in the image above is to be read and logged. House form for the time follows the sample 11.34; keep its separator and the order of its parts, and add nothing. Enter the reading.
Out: 11.46
